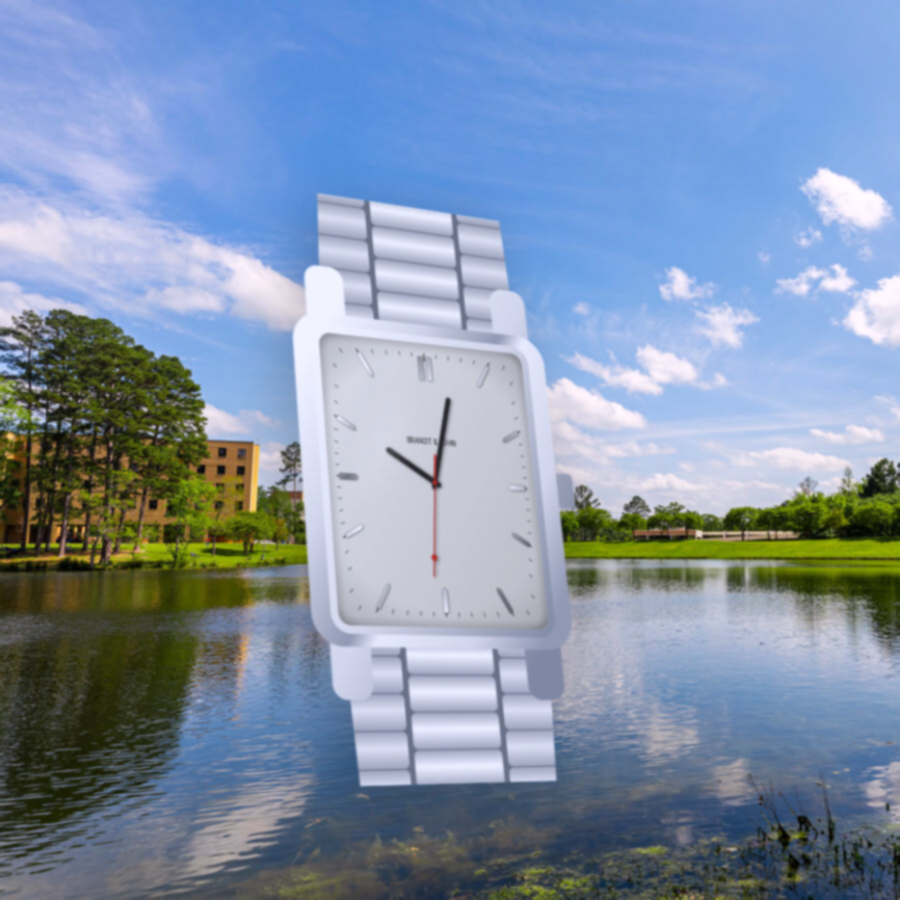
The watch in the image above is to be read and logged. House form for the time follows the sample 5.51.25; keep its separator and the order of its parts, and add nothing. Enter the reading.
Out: 10.02.31
